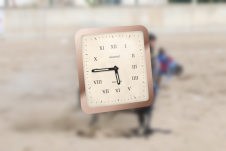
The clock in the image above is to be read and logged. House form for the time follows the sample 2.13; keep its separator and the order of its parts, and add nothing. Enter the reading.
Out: 5.45
